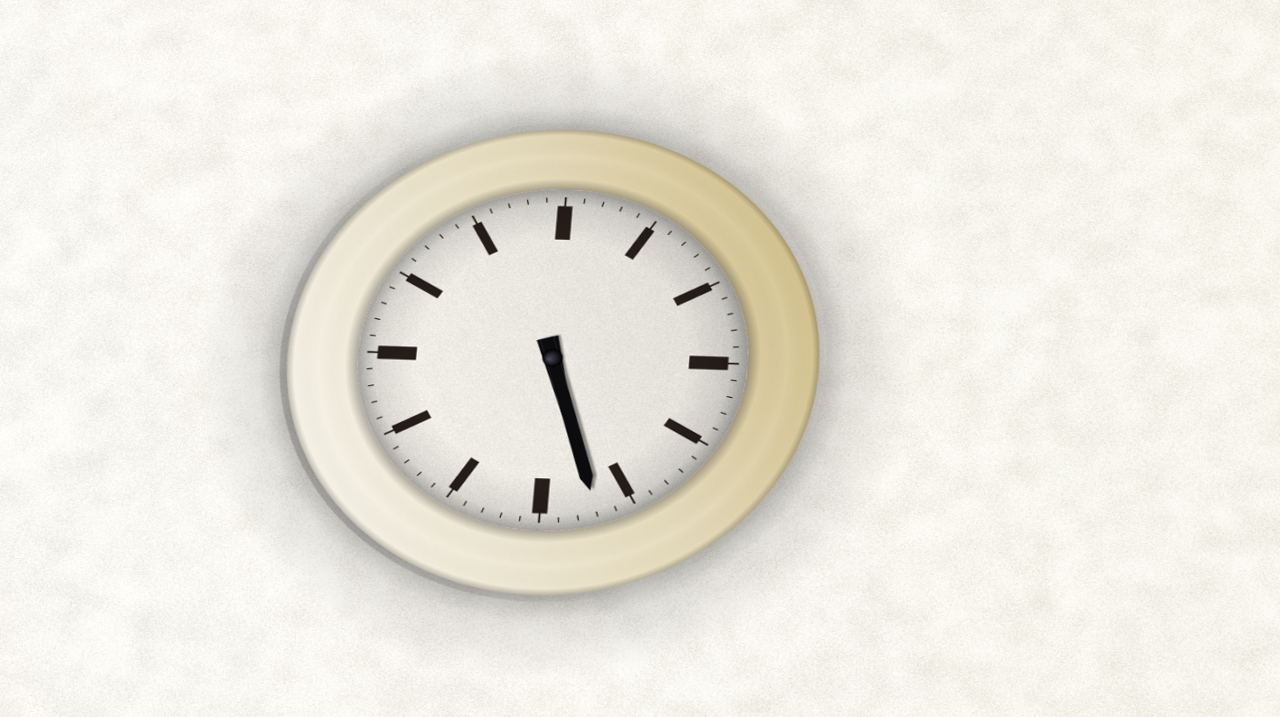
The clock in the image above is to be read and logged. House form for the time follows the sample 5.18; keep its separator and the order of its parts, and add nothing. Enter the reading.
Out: 5.27
